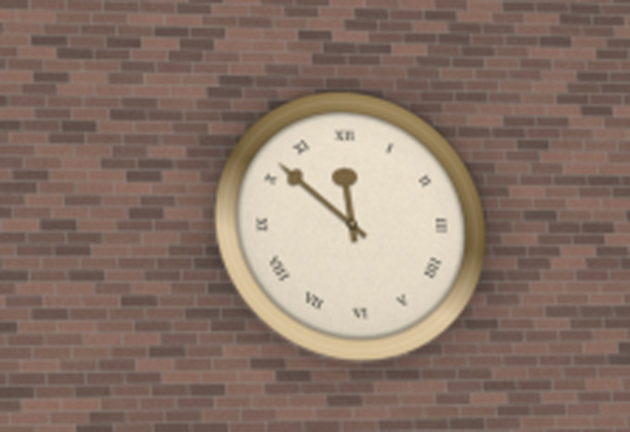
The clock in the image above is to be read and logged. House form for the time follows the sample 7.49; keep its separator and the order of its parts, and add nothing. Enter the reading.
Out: 11.52
